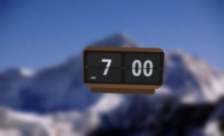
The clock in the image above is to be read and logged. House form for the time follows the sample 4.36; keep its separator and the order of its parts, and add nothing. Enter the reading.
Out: 7.00
